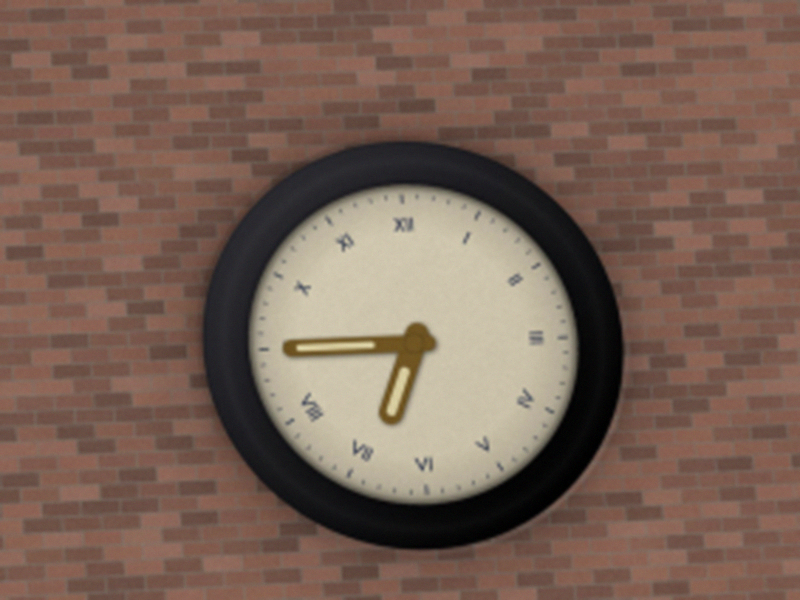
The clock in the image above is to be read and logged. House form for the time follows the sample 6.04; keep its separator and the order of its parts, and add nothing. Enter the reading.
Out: 6.45
